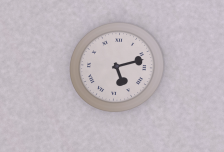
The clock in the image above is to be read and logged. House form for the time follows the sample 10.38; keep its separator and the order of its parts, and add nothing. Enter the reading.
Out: 5.12
